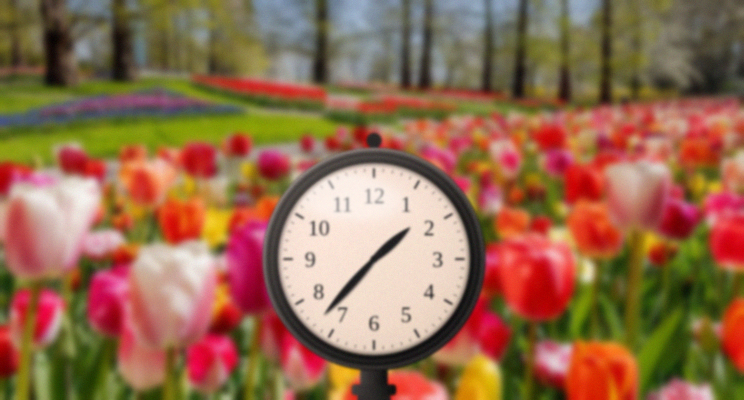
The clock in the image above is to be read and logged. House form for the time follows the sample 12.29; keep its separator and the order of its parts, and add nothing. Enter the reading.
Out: 1.37
